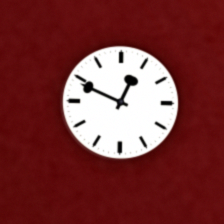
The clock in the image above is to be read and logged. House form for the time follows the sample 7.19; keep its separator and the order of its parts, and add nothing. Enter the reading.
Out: 12.49
